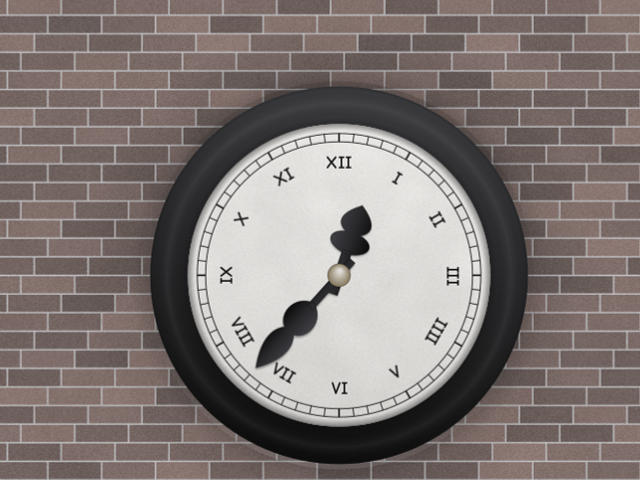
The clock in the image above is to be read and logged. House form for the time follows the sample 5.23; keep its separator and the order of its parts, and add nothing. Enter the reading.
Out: 12.37
